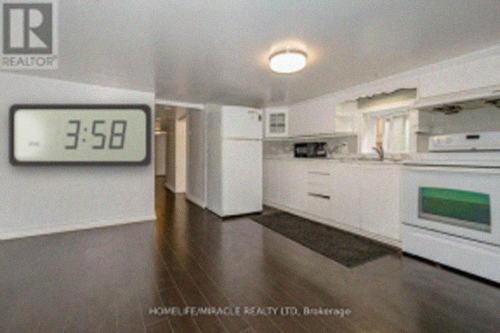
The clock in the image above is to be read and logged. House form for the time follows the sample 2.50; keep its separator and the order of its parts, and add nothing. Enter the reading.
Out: 3.58
